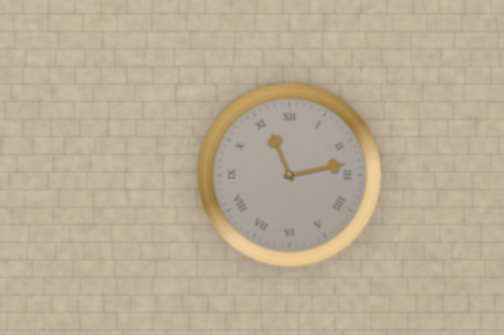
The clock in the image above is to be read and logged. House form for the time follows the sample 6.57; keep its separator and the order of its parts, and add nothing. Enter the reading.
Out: 11.13
